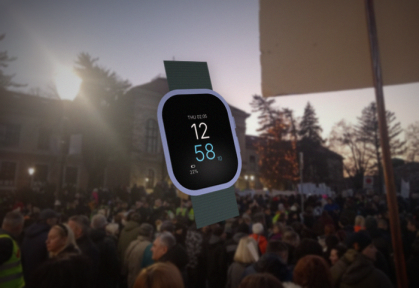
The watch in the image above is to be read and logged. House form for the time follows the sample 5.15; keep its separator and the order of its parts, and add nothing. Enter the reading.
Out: 12.58
